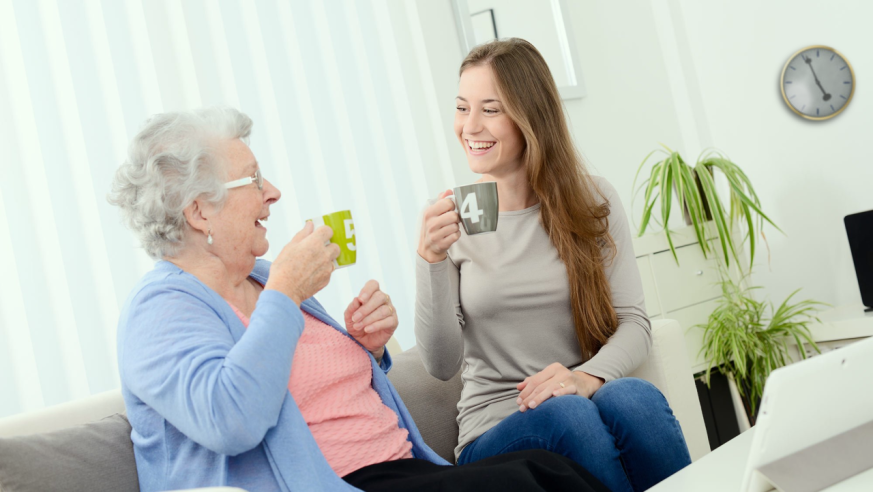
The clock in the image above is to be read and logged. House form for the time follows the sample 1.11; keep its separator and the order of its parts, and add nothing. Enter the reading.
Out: 4.56
